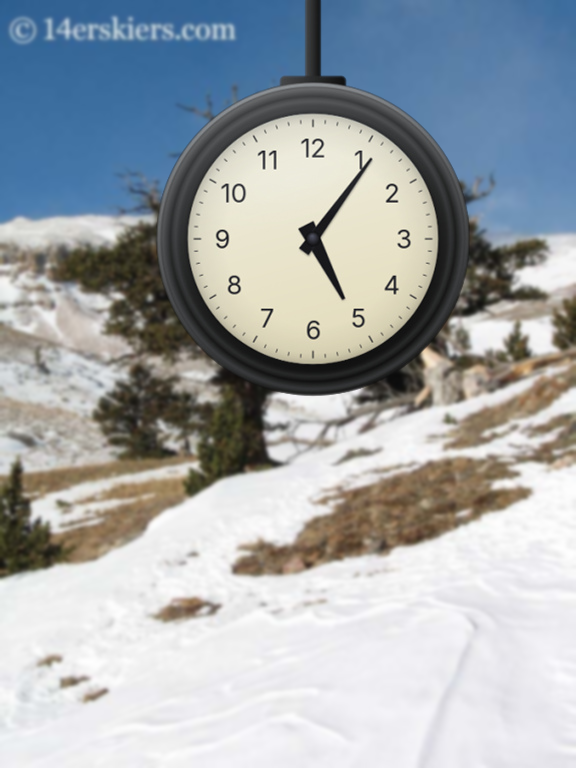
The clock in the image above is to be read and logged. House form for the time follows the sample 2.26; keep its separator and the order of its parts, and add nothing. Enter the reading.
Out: 5.06
